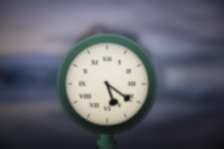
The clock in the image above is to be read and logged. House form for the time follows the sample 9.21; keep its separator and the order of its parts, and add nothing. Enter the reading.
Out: 5.21
